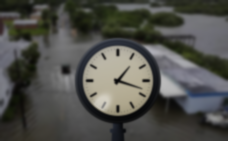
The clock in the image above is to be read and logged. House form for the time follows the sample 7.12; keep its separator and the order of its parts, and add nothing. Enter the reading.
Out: 1.18
